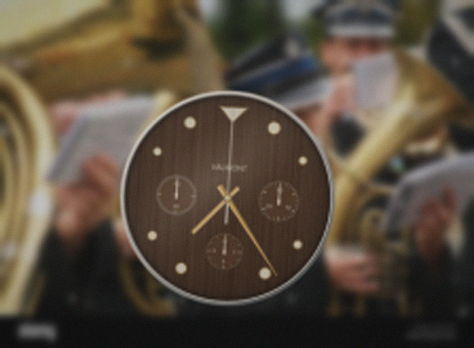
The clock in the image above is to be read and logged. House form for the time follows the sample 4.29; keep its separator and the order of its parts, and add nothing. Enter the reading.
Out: 7.24
